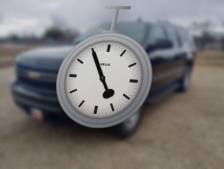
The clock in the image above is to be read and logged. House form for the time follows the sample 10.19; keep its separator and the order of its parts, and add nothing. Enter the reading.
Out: 4.55
